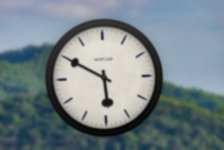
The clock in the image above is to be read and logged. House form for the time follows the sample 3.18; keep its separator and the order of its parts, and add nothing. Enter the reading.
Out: 5.50
